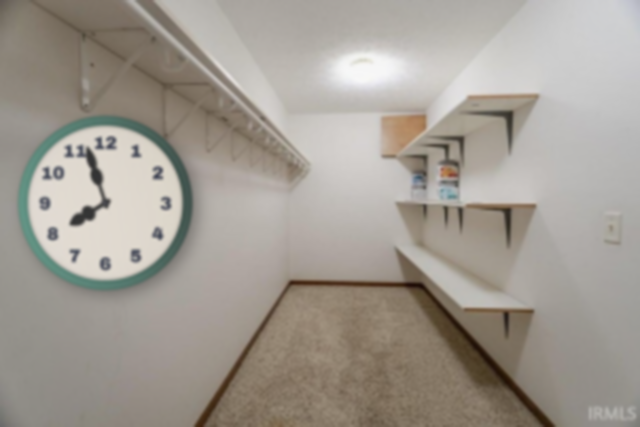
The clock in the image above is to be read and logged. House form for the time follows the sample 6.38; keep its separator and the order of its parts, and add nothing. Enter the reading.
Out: 7.57
